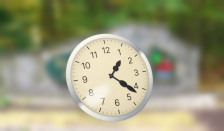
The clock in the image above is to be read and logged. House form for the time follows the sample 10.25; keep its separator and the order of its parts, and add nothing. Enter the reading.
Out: 1.22
